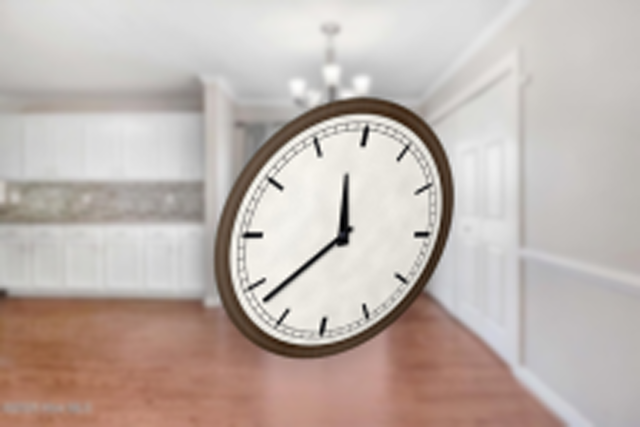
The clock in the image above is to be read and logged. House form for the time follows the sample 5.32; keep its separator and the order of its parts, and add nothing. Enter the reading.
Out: 11.38
